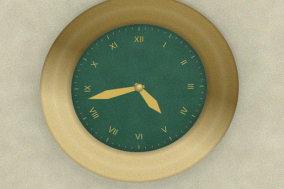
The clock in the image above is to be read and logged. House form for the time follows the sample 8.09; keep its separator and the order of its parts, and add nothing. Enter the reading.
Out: 4.43
